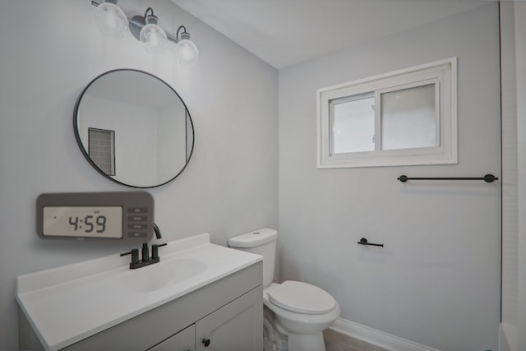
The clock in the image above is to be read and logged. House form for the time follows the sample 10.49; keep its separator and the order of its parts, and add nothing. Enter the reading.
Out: 4.59
